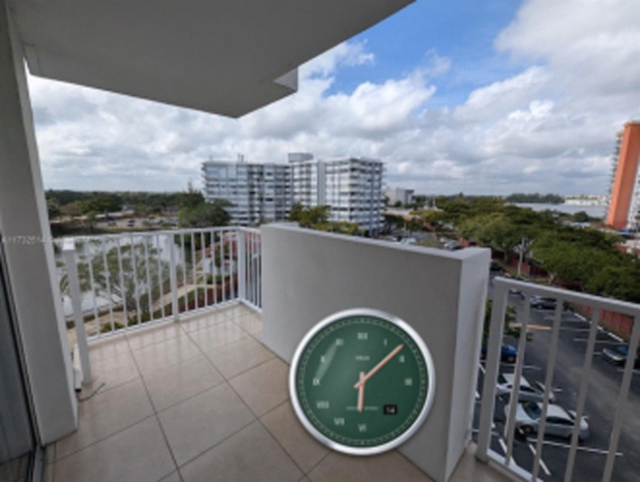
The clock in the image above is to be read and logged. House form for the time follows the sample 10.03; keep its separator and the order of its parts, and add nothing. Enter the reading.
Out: 6.08
